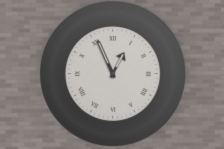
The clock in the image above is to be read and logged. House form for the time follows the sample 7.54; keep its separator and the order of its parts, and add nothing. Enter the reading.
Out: 12.56
